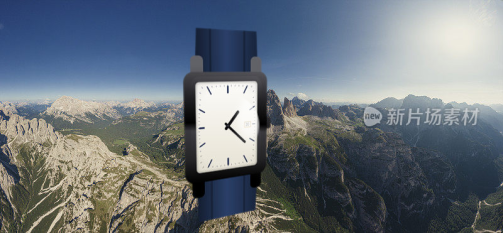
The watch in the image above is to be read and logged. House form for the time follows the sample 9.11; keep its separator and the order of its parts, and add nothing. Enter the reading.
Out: 1.22
